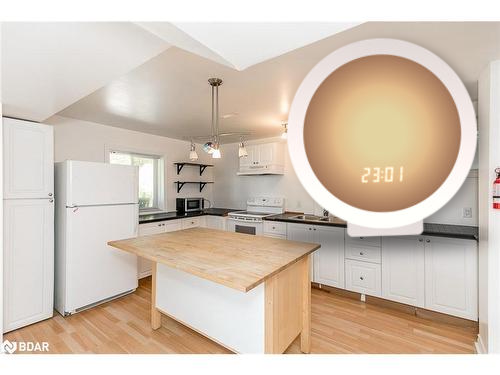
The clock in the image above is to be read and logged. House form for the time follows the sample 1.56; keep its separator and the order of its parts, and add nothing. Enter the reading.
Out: 23.01
